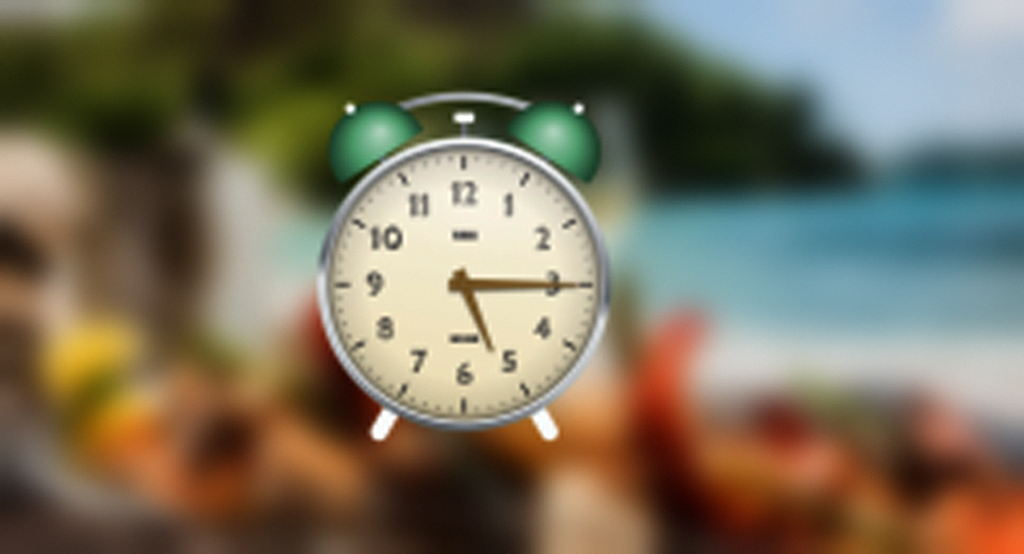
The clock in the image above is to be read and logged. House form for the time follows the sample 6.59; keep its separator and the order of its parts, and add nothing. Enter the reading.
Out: 5.15
